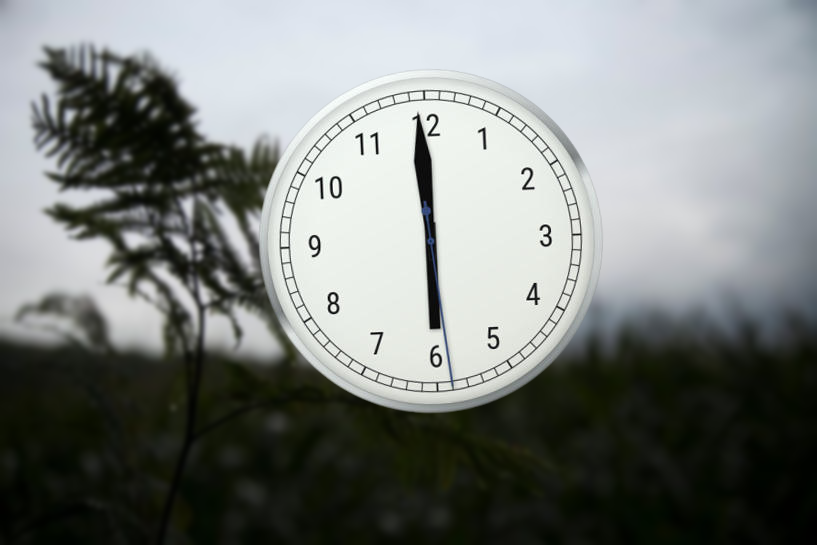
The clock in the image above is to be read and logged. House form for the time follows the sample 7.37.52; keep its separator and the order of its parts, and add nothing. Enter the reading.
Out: 5.59.29
